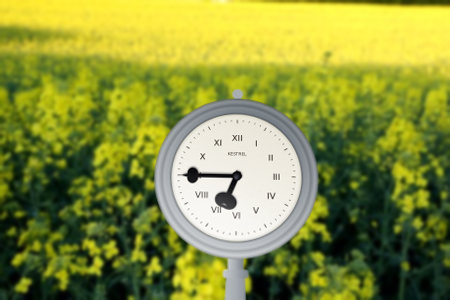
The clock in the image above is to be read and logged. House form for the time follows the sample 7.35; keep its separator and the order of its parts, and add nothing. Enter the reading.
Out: 6.45
